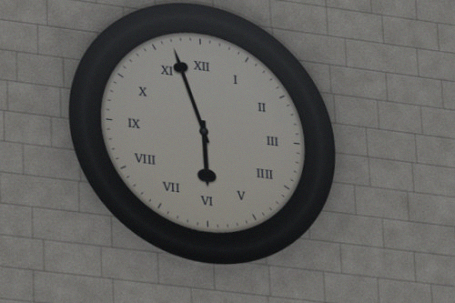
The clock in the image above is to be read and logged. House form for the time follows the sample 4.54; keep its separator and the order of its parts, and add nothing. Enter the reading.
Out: 5.57
